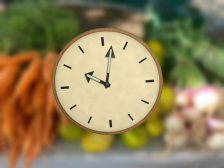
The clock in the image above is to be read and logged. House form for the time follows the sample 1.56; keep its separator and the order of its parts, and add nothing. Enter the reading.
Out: 10.02
